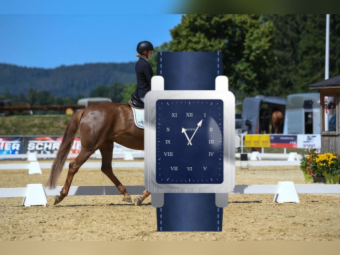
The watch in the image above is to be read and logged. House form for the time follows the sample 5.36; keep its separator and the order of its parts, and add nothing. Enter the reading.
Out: 11.05
